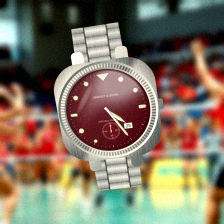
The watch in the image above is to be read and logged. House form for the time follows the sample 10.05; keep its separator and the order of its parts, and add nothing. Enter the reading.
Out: 4.25
